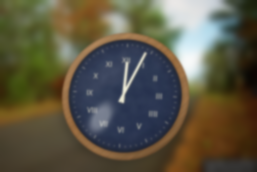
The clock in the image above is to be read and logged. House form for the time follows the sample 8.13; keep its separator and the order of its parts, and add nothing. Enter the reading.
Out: 12.04
